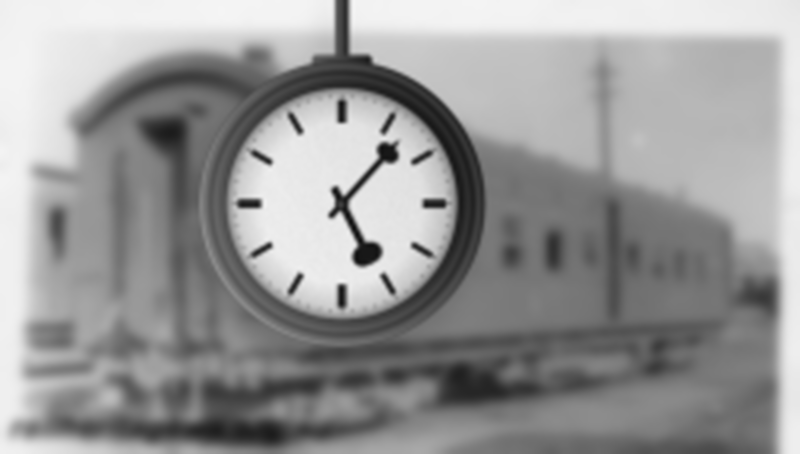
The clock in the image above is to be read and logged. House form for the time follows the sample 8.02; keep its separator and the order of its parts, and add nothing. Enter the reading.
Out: 5.07
